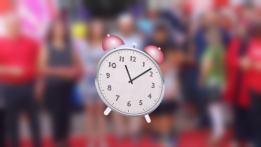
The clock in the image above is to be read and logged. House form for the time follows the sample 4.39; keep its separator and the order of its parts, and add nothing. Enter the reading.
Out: 11.08
